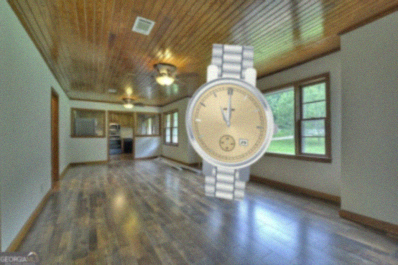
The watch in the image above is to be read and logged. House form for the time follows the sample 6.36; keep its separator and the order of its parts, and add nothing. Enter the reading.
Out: 11.00
